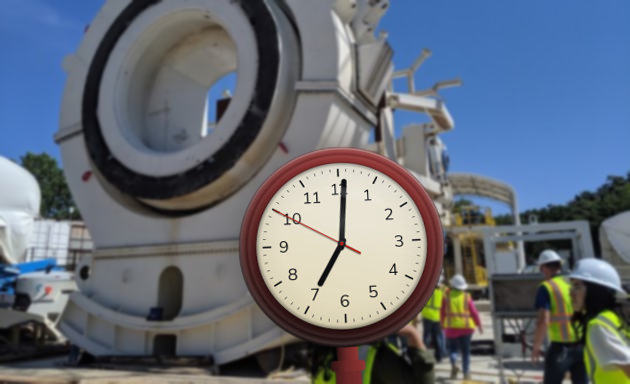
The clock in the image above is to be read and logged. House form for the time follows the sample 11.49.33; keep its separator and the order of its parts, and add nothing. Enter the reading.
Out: 7.00.50
